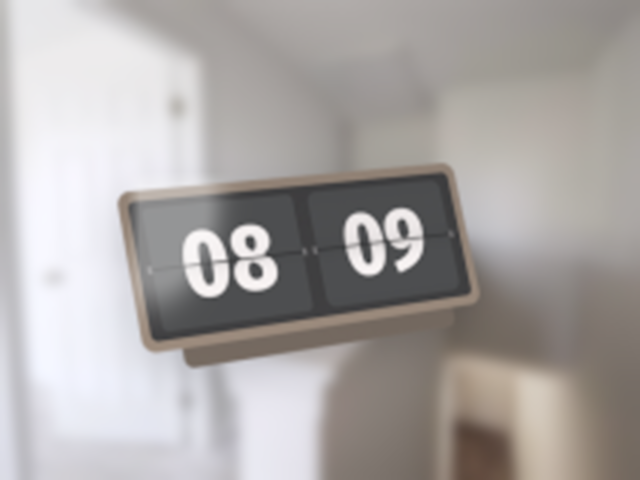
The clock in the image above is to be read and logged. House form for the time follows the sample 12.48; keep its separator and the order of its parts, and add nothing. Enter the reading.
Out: 8.09
